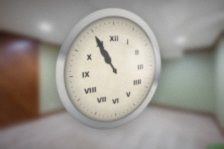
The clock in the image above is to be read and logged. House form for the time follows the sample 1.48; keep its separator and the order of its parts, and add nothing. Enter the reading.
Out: 10.55
